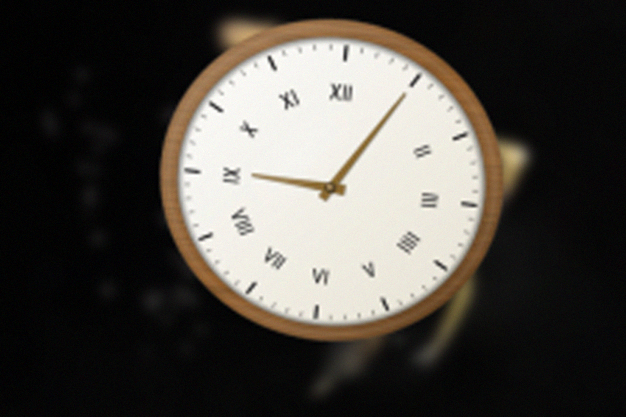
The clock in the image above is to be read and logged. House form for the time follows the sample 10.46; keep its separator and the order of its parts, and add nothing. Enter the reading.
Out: 9.05
